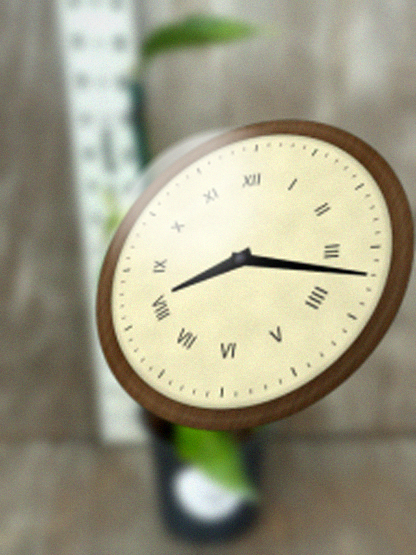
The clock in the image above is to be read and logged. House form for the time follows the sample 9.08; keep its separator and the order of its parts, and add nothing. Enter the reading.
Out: 8.17
